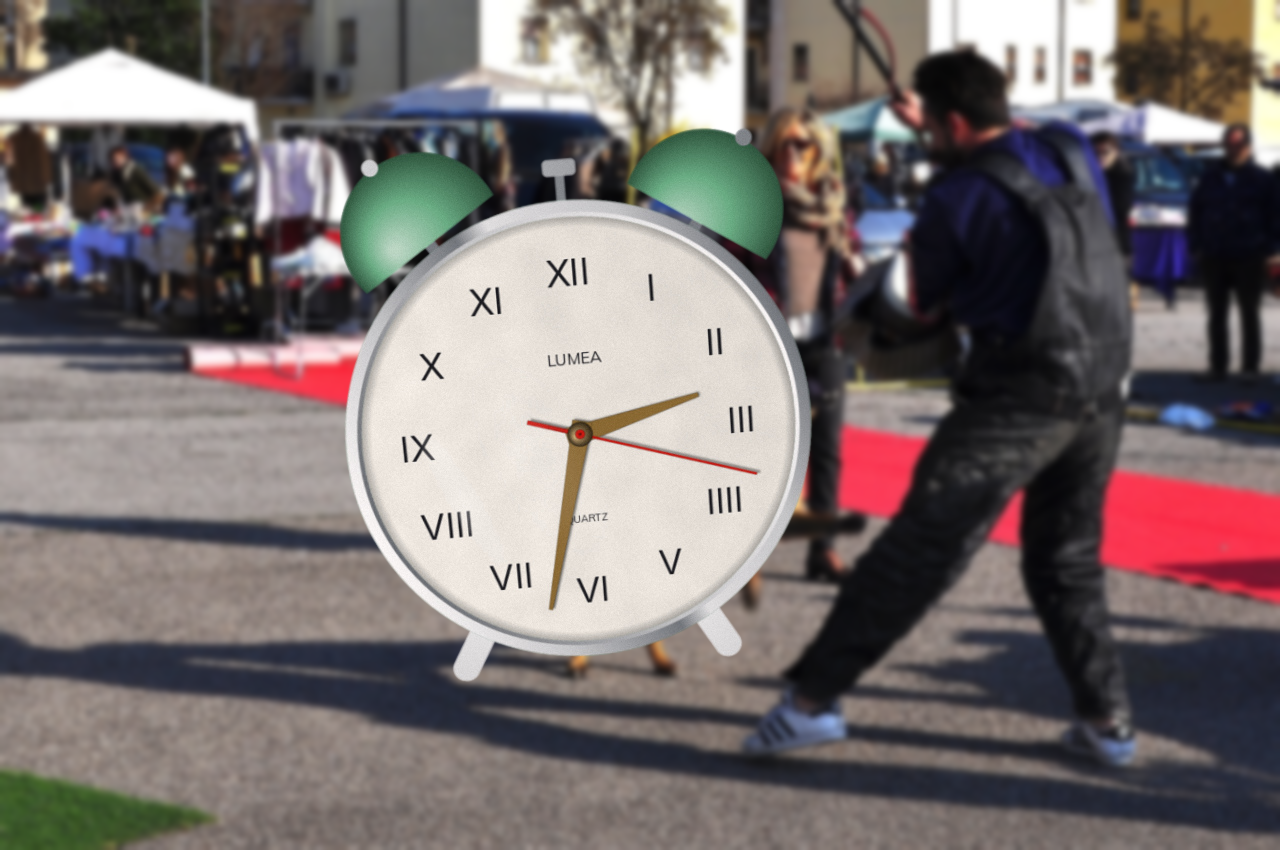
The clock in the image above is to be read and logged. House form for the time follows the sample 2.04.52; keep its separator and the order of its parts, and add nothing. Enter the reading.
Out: 2.32.18
